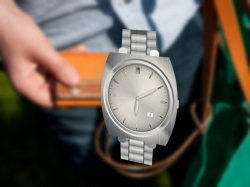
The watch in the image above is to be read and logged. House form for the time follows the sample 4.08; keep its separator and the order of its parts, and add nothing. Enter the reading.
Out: 6.10
